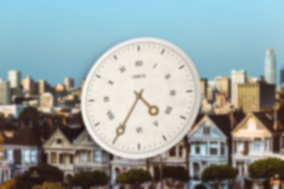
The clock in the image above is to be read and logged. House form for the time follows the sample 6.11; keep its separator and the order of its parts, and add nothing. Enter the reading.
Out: 4.35
